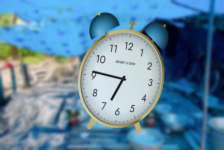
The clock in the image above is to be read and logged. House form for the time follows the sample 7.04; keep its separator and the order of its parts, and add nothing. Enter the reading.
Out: 6.46
